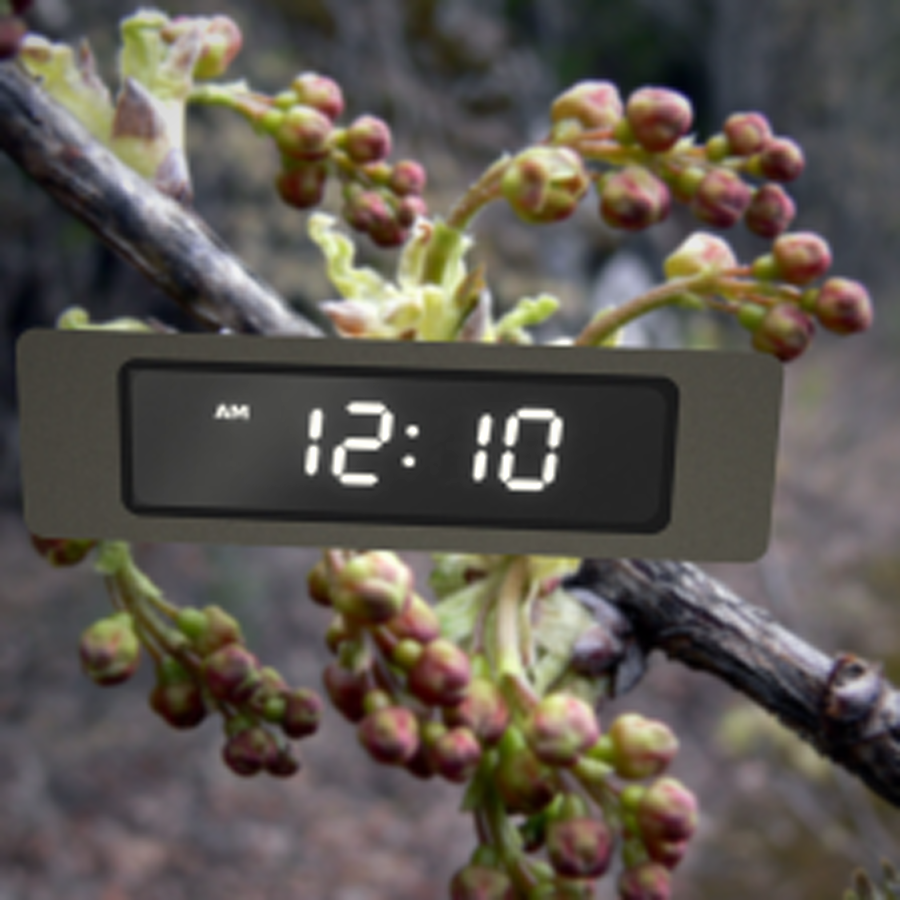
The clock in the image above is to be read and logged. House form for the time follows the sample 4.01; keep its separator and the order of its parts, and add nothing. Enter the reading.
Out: 12.10
